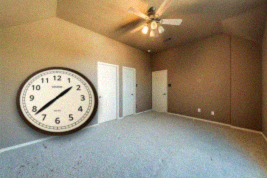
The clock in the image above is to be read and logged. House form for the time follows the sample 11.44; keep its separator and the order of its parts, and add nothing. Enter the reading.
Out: 1.38
